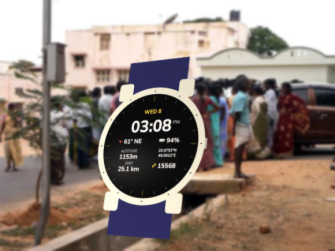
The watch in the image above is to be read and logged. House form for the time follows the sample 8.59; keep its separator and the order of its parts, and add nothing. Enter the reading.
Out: 3.08
